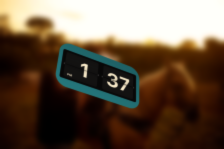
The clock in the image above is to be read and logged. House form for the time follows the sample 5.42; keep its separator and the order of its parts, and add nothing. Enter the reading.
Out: 1.37
